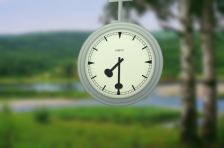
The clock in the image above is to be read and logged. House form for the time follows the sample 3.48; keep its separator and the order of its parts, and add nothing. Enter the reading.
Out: 7.30
